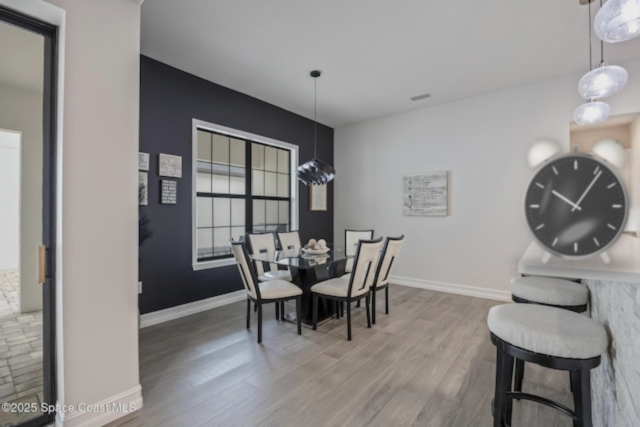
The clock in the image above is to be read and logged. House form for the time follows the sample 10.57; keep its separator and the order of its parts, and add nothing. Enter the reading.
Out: 10.06
